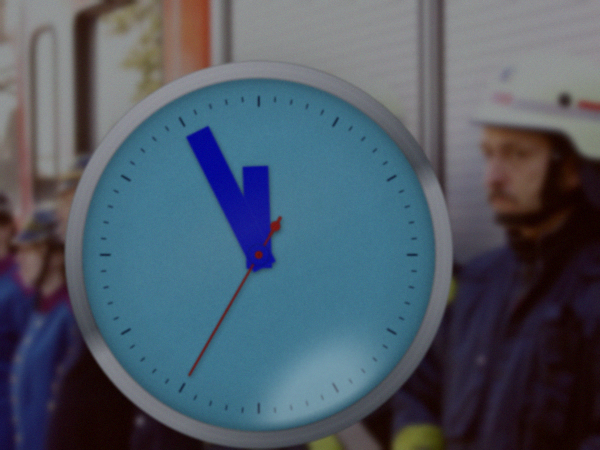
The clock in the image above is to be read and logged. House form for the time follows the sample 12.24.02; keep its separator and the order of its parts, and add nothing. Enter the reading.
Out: 11.55.35
